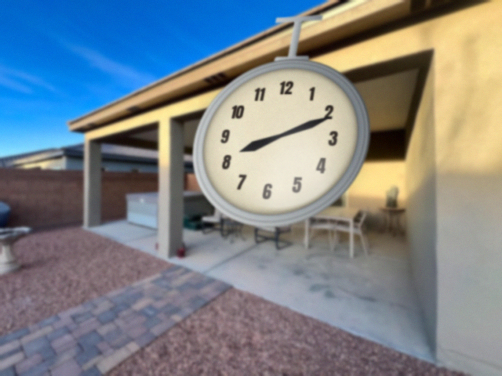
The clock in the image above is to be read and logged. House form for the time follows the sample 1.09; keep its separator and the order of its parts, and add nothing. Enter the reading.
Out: 8.11
